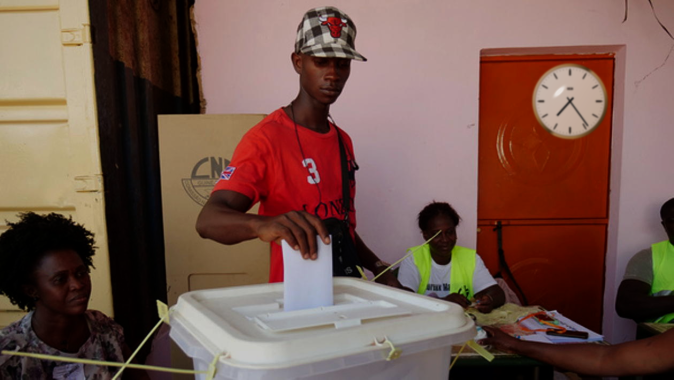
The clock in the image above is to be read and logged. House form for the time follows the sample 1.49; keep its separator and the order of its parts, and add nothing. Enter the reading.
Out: 7.24
